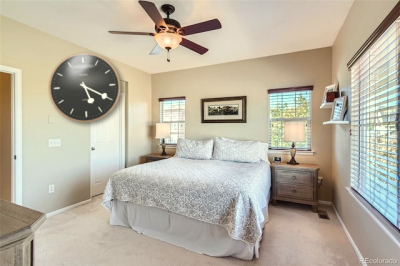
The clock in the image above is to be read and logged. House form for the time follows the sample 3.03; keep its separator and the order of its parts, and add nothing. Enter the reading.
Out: 5.20
